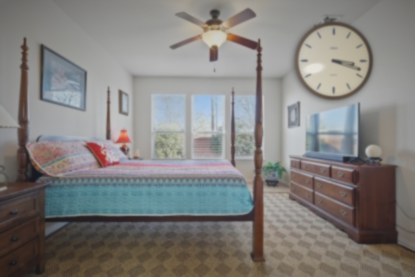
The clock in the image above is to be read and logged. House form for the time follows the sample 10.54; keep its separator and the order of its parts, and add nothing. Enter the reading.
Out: 3.18
